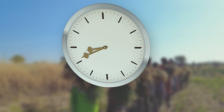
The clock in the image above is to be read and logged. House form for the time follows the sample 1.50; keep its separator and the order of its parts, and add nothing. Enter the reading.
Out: 8.41
